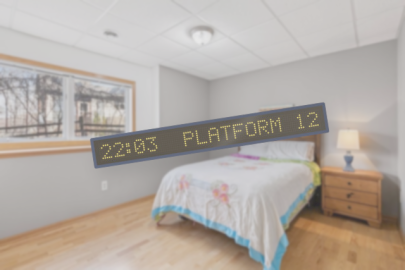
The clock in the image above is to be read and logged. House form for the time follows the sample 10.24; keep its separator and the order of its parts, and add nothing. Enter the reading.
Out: 22.03
